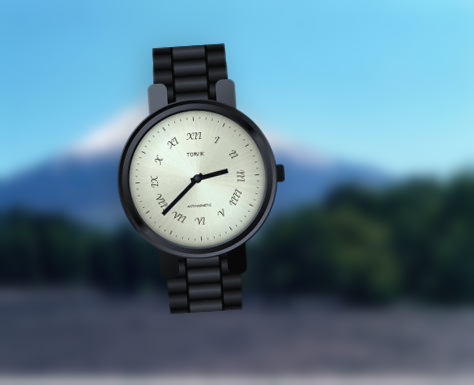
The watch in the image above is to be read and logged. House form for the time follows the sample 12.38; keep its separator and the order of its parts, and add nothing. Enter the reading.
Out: 2.38
